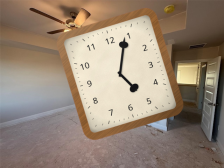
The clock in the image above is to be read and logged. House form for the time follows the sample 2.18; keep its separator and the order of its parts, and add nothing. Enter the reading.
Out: 5.04
